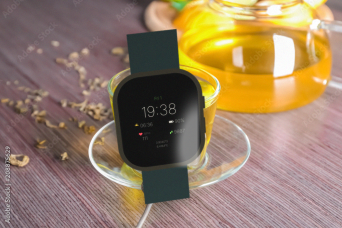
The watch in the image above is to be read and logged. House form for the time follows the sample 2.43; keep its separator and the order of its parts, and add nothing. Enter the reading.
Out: 19.38
